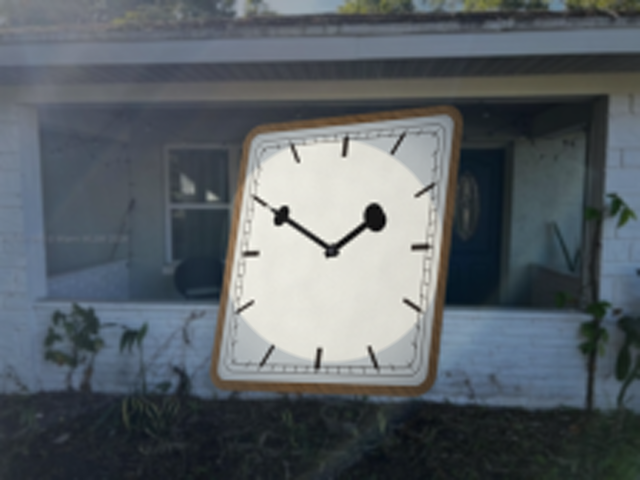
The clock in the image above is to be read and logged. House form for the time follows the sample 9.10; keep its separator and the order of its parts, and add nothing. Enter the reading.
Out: 1.50
